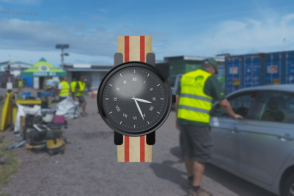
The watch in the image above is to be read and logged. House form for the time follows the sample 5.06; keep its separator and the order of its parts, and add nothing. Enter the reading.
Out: 3.26
